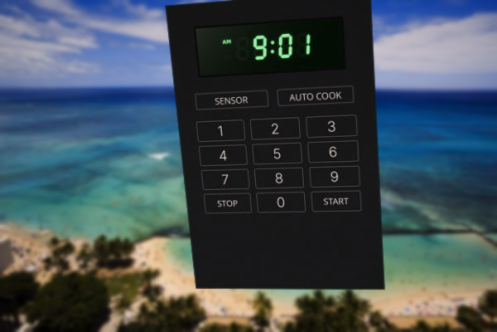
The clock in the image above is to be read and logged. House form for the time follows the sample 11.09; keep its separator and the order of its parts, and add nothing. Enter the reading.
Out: 9.01
